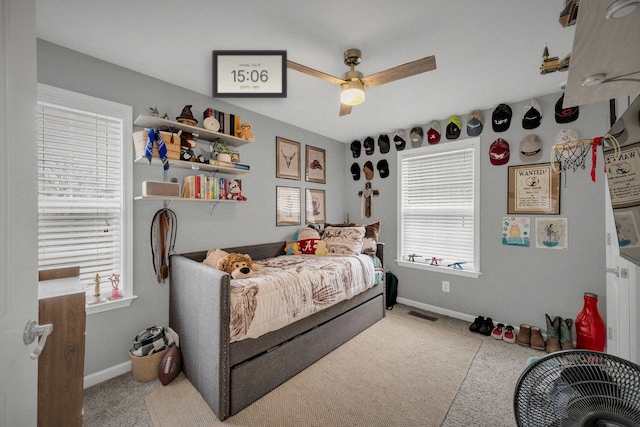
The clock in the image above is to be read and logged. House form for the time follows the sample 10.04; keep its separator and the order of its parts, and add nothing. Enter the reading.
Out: 15.06
